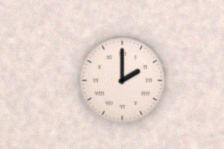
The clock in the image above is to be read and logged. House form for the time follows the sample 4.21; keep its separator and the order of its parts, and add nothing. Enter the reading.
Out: 2.00
